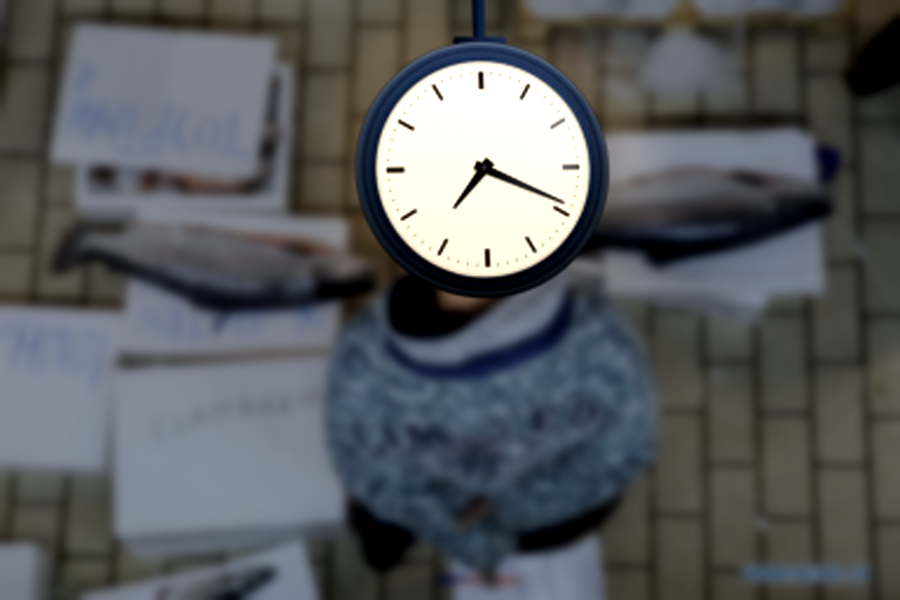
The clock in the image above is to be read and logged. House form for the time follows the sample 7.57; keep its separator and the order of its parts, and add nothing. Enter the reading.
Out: 7.19
